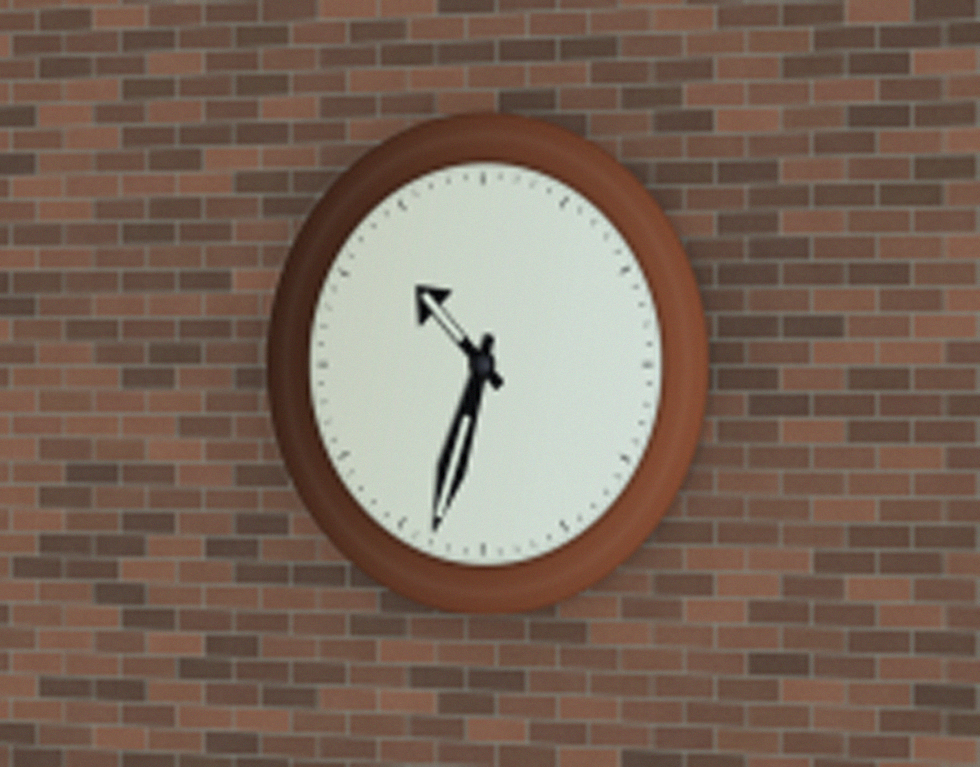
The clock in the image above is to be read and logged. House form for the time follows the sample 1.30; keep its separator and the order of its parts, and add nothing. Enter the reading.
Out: 10.33
